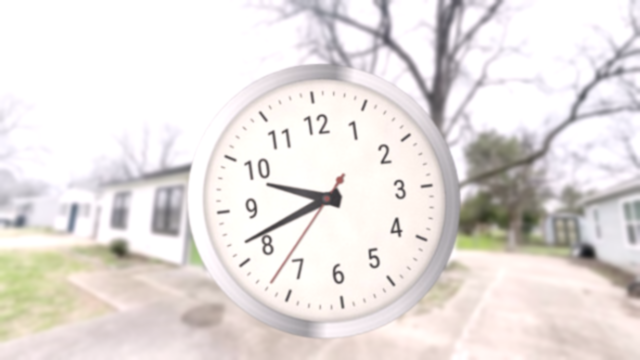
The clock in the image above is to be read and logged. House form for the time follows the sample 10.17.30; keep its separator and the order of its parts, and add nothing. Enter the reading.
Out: 9.41.37
